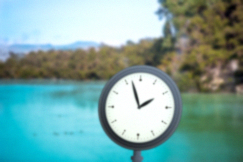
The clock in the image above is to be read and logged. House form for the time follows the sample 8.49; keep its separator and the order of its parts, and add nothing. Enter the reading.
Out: 1.57
